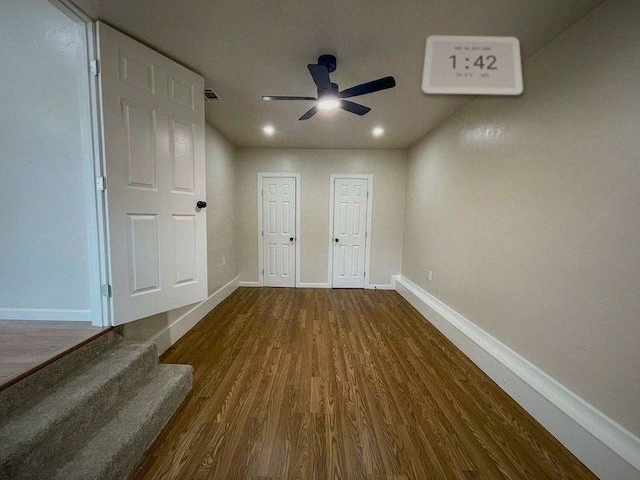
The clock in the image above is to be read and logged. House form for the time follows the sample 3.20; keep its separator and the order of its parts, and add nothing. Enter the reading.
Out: 1.42
